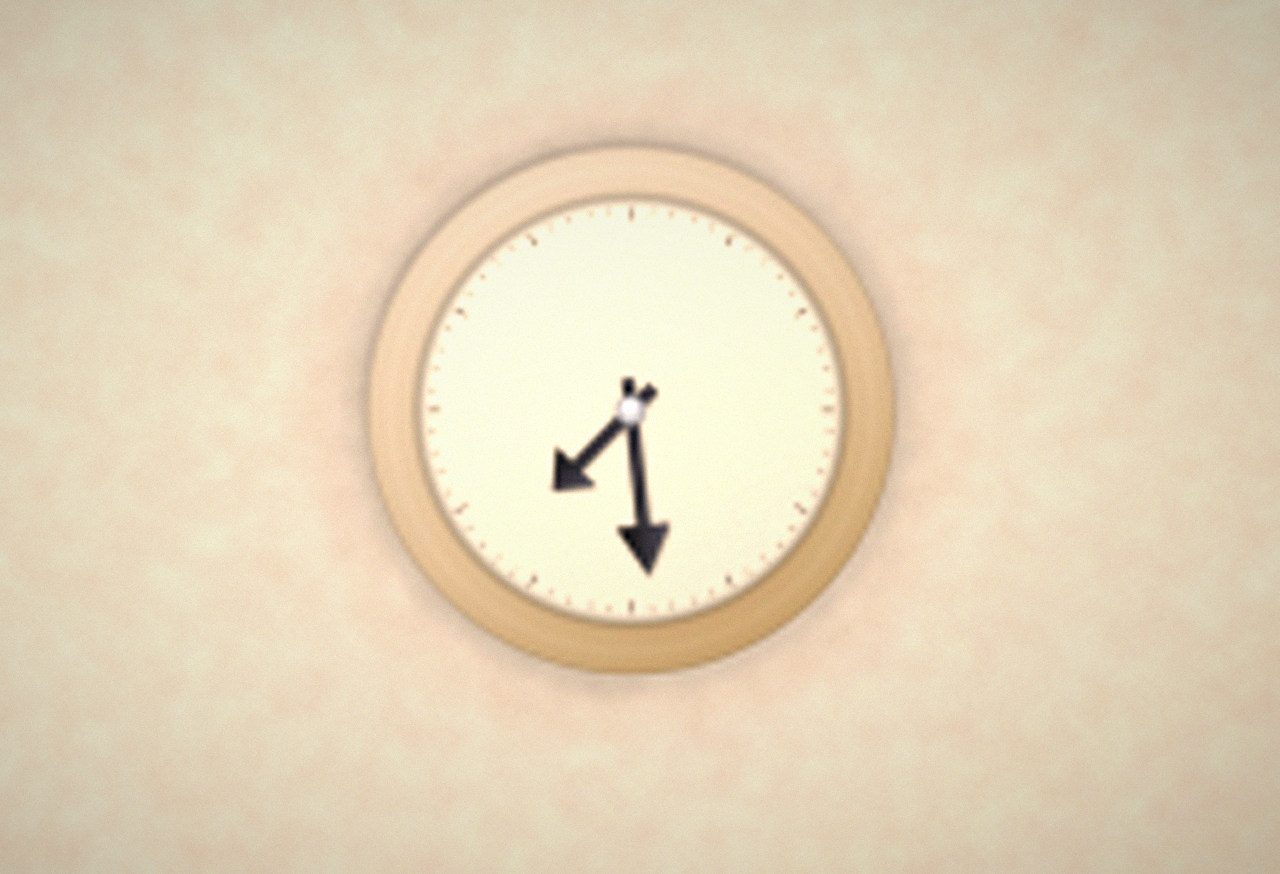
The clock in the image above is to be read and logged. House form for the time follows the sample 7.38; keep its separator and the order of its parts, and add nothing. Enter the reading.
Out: 7.29
